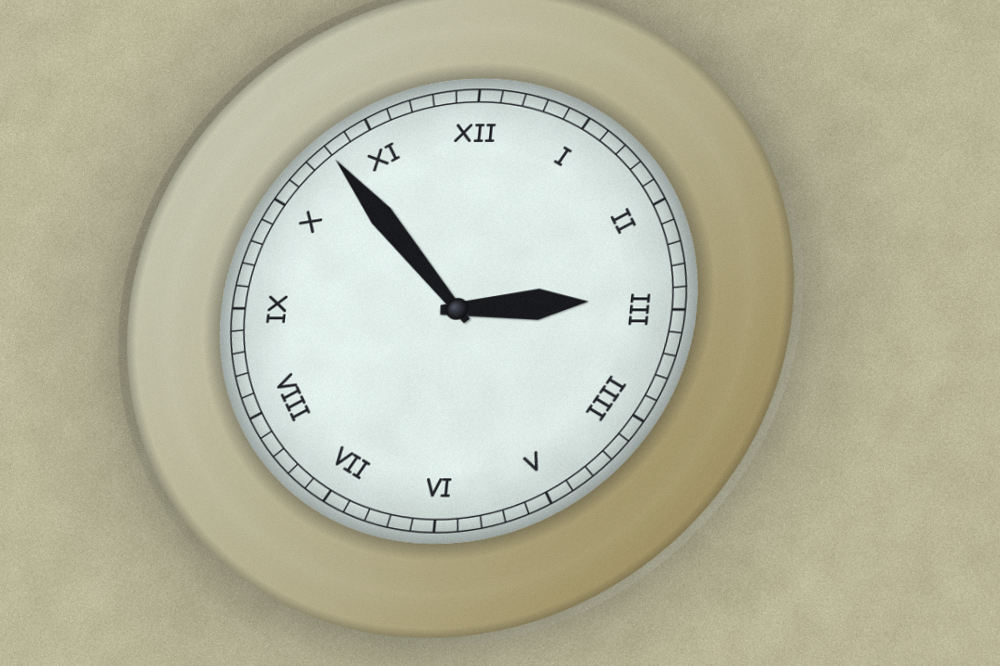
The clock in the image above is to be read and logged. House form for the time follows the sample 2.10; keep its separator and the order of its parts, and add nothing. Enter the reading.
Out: 2.53
